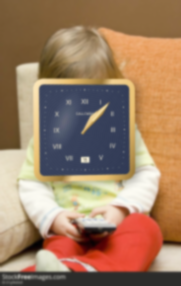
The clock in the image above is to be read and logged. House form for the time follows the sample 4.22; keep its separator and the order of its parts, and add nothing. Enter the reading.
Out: 1.07
